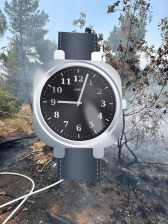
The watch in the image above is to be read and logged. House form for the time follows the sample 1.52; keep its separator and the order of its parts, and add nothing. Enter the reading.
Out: 9.03
